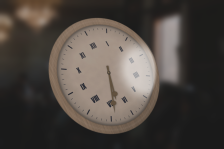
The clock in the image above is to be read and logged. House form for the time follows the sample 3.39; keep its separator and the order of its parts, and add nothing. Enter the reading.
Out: 6.34
